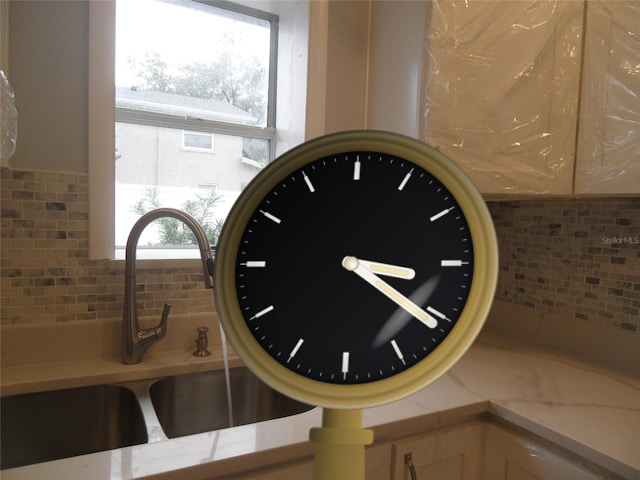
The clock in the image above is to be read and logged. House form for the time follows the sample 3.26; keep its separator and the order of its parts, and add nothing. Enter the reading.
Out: 3.21
